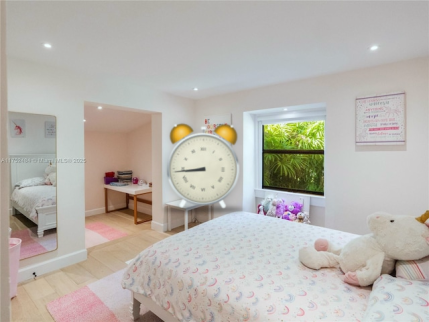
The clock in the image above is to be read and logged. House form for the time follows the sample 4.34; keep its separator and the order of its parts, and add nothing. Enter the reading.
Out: 8.44
